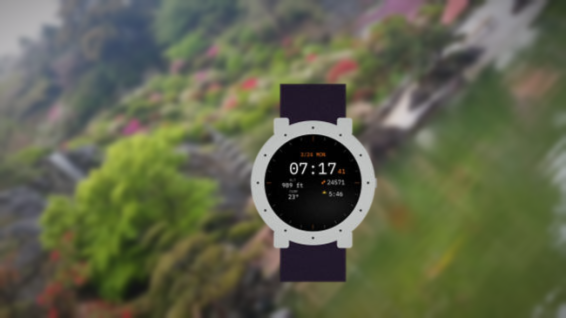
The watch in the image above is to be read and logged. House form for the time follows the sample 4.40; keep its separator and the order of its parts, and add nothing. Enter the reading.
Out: 7.17
